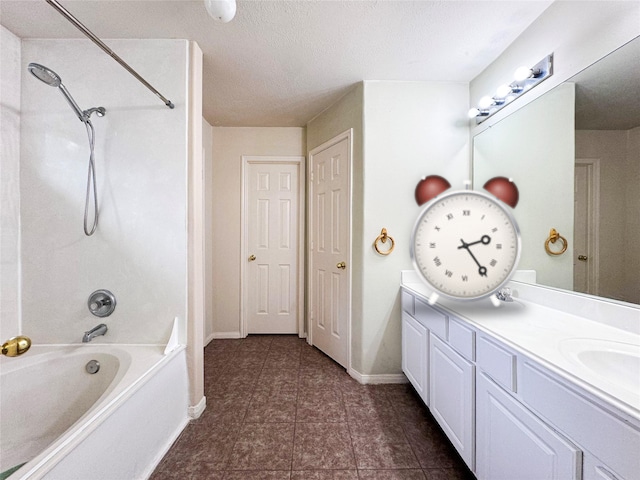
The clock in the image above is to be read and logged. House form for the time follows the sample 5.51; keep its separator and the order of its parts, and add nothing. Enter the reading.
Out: 2.24
